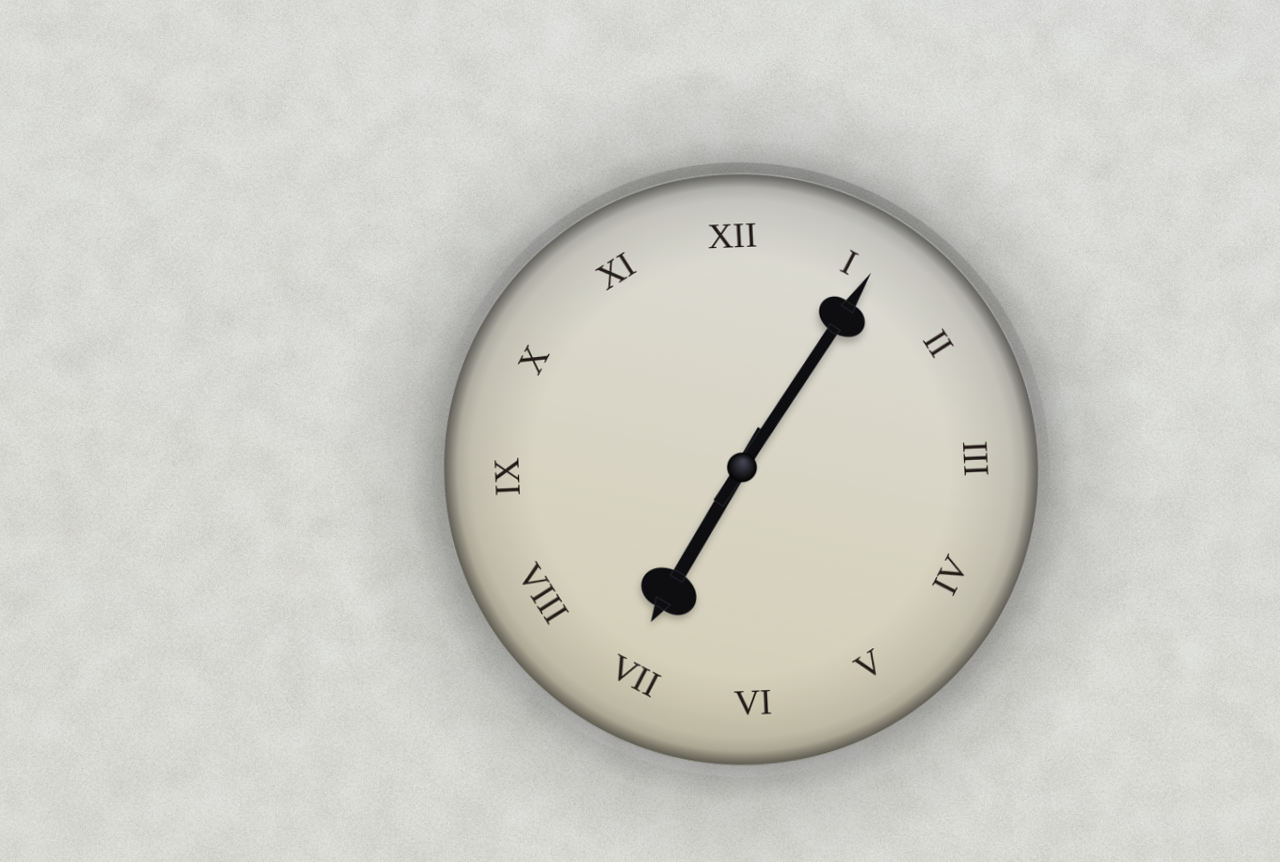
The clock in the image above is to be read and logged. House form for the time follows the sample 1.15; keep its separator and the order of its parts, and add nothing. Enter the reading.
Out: 7.06
